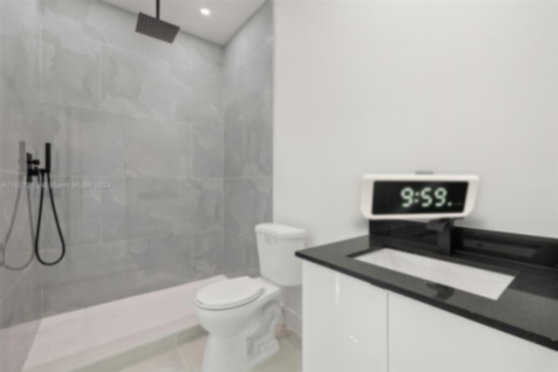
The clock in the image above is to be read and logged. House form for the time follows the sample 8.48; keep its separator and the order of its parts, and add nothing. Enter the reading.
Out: 9.59
